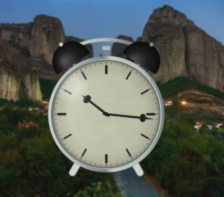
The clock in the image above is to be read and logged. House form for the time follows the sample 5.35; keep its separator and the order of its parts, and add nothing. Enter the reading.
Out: 10.16
